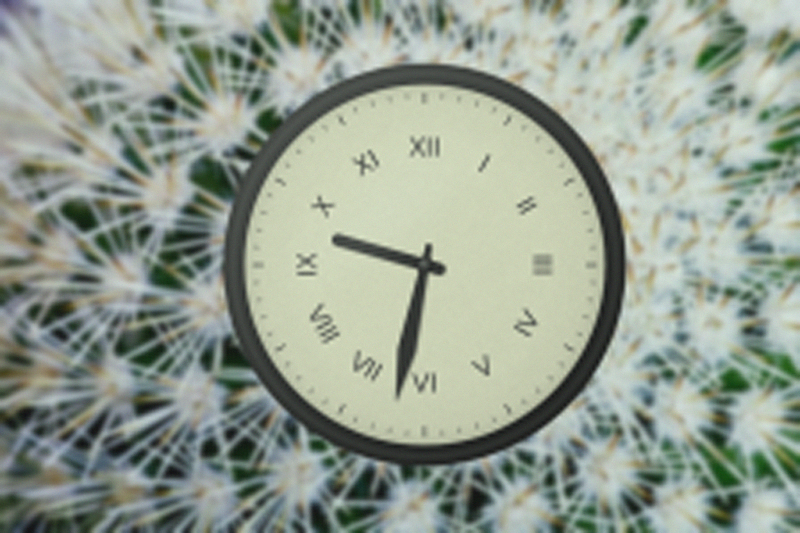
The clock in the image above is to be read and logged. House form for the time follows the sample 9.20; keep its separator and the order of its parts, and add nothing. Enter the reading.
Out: 9.32
